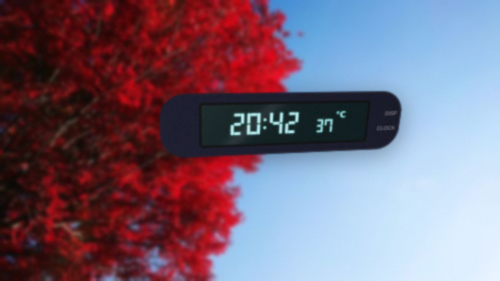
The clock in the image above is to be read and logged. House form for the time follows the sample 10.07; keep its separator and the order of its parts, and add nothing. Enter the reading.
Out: 20.42
